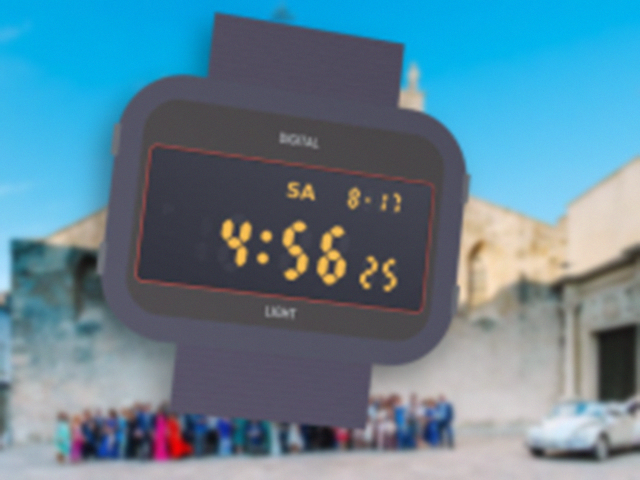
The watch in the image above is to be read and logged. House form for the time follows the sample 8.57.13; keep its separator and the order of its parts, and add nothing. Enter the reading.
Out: 4.56.25
